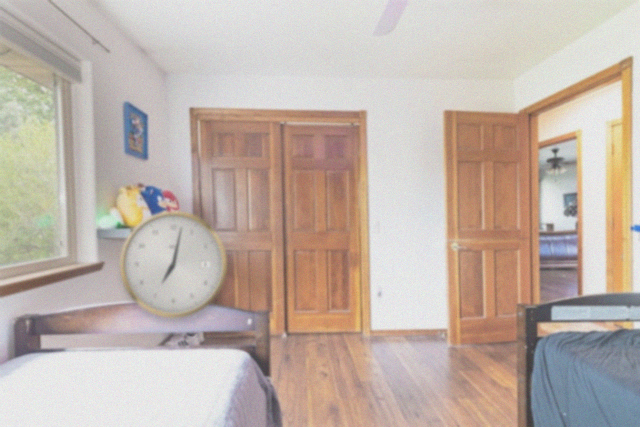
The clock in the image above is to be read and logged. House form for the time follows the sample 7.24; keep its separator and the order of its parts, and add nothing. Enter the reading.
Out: 7.02
